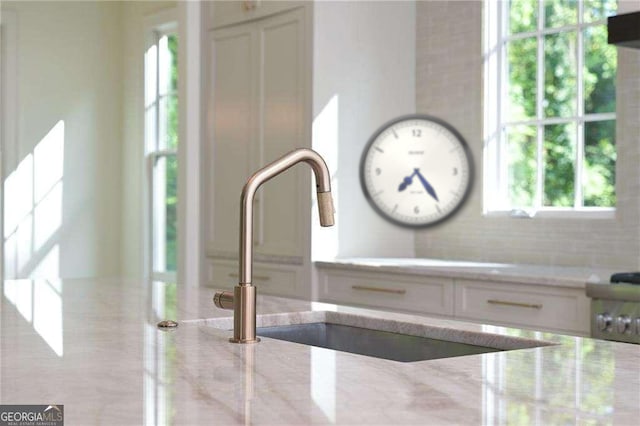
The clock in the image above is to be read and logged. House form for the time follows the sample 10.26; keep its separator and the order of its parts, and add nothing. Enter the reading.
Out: 7.24
